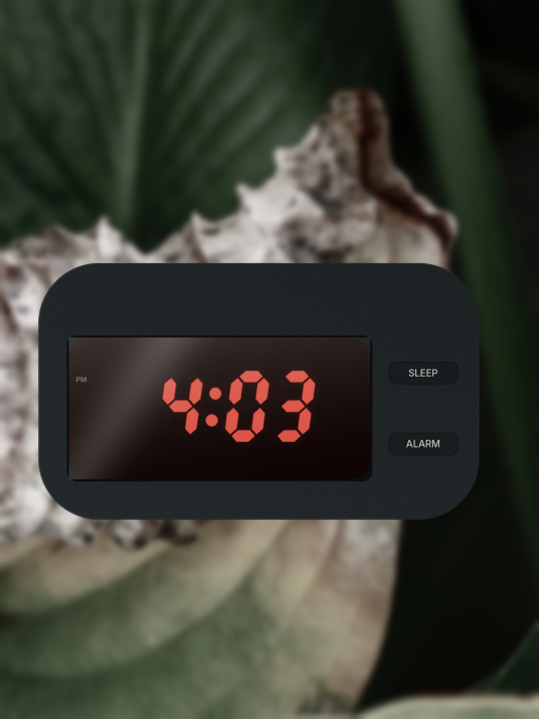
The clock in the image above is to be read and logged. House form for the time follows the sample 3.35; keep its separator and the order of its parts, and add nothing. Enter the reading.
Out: 4.03
